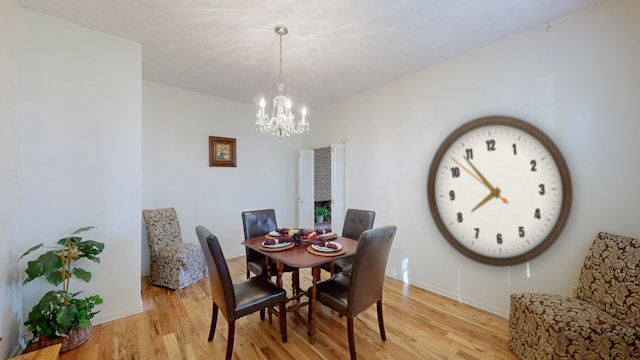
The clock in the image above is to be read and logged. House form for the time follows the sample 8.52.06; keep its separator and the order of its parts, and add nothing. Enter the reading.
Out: 7.53.52
